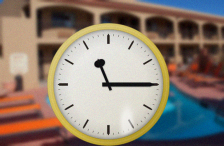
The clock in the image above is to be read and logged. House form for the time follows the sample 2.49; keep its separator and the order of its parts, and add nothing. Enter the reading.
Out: 11.15
